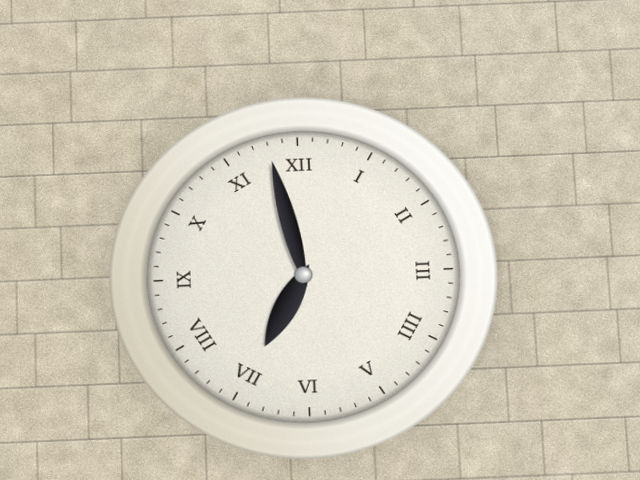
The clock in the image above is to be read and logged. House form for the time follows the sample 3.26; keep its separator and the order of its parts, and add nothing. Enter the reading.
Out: 6.58
